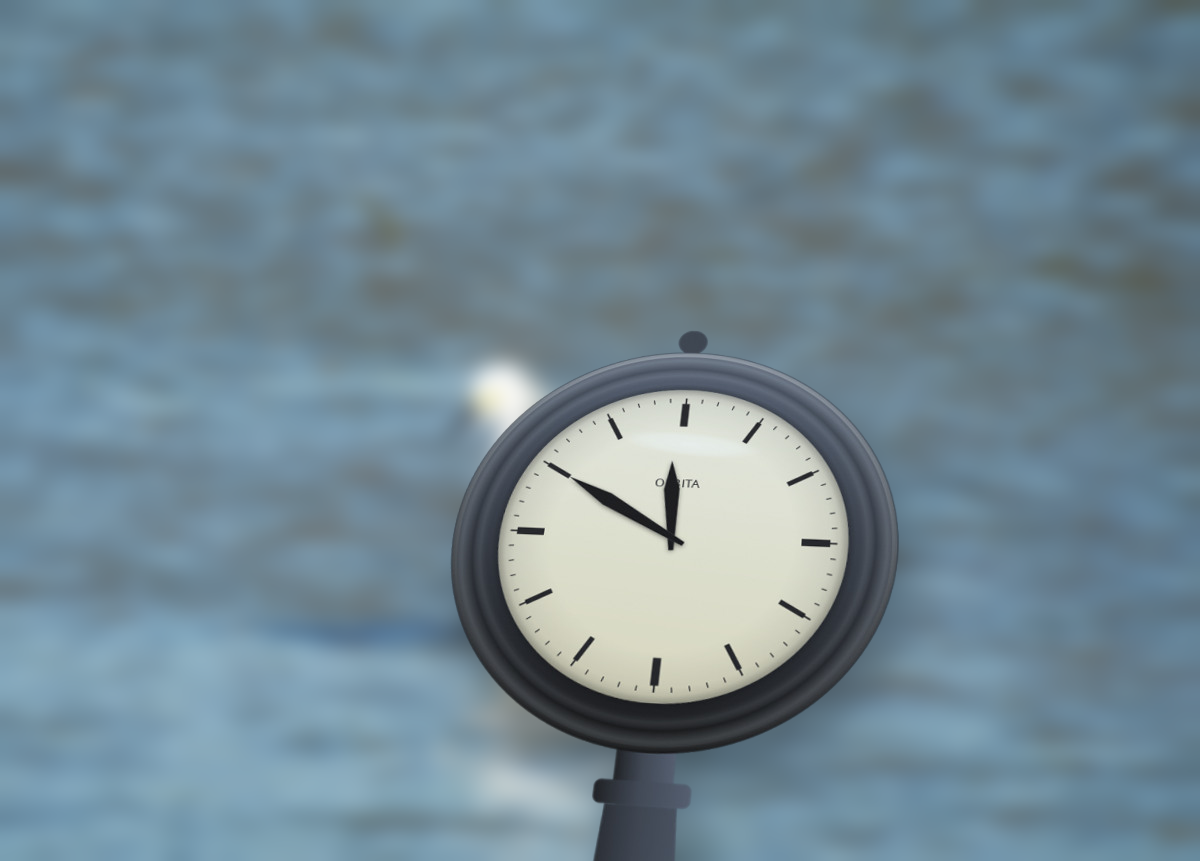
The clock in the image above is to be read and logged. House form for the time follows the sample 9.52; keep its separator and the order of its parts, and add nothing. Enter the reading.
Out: 11.50
